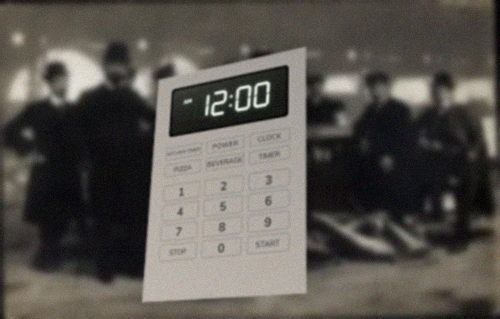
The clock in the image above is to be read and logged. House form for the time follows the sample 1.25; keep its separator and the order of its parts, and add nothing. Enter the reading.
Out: 12.00
